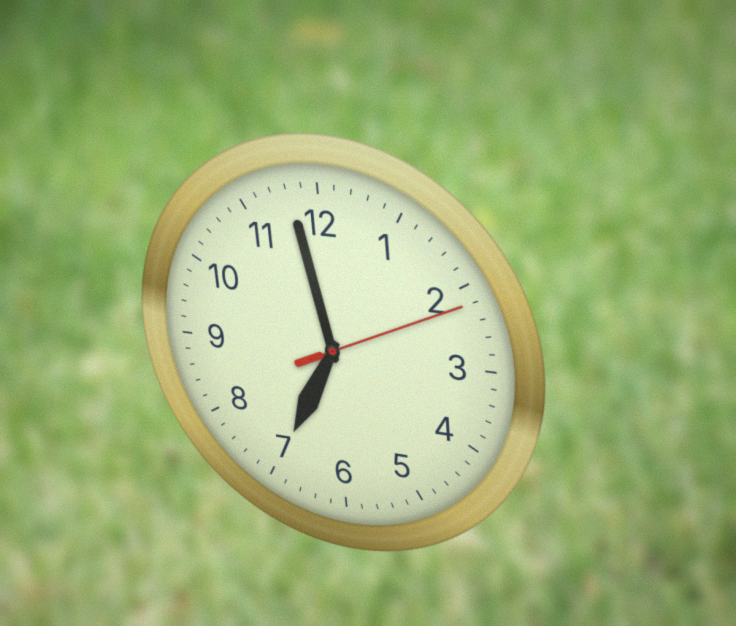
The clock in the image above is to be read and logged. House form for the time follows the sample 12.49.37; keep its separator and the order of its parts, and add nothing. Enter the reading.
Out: 6.58.11
